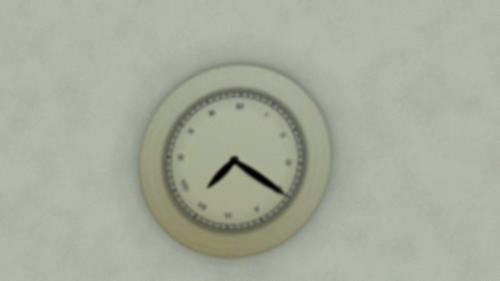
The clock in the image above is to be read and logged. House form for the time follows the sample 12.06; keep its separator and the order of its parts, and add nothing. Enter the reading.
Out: 7.20
